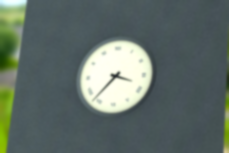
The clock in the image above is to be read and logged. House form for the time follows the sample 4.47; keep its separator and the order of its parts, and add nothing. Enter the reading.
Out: 3.37
